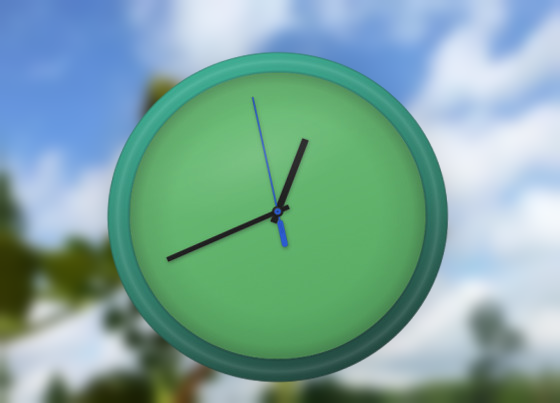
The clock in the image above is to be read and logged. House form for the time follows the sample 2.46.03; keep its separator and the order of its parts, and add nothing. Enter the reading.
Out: 12.40.58
